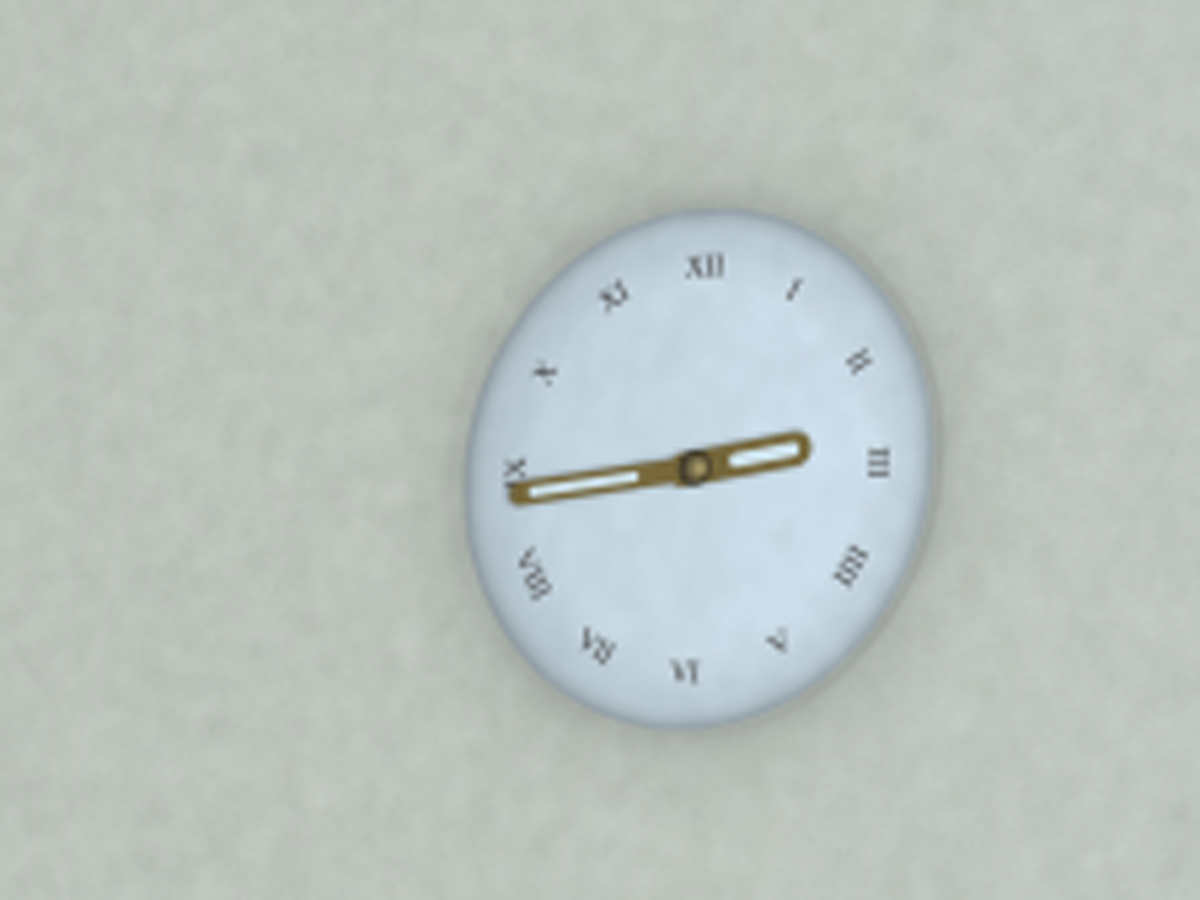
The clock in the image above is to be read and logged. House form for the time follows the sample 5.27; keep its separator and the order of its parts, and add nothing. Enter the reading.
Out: 2.44
